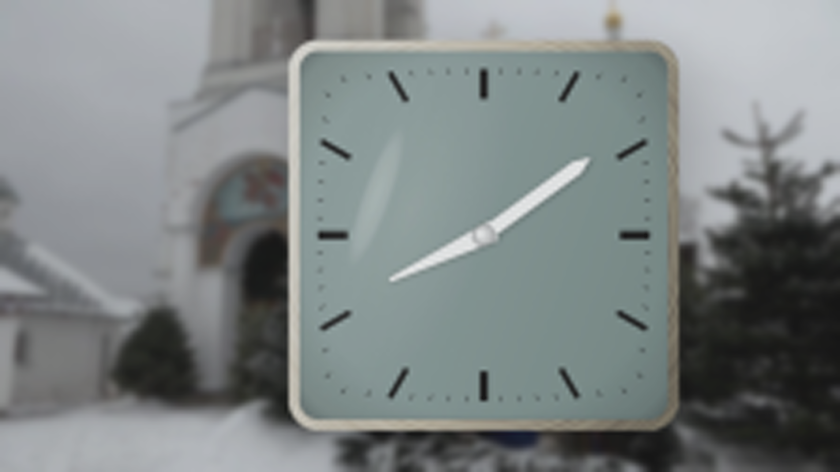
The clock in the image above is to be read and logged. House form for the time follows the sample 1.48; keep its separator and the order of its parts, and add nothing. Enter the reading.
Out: 8.09
